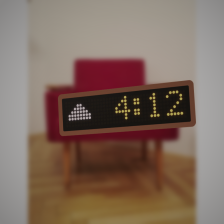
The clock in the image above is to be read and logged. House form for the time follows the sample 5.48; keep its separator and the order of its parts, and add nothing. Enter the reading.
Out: 4.12
